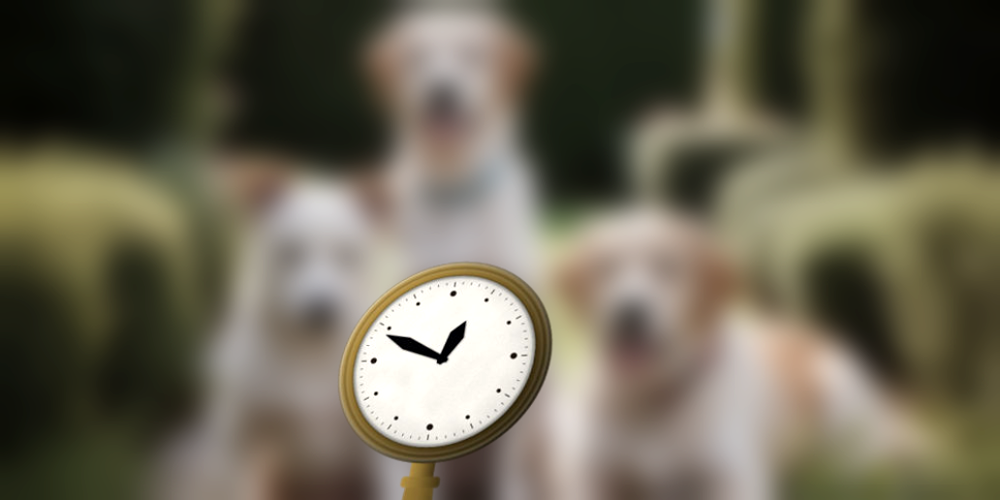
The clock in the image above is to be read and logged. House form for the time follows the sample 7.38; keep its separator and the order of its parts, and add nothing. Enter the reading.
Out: 12.49
